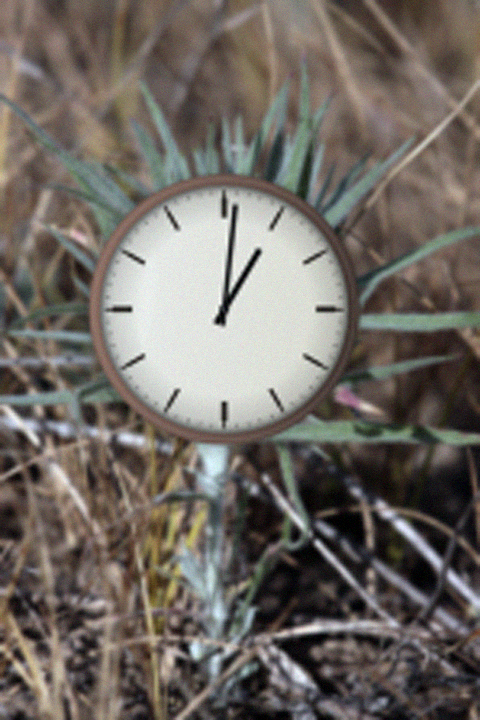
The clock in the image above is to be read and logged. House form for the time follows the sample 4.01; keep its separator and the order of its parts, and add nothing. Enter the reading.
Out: 1.01
